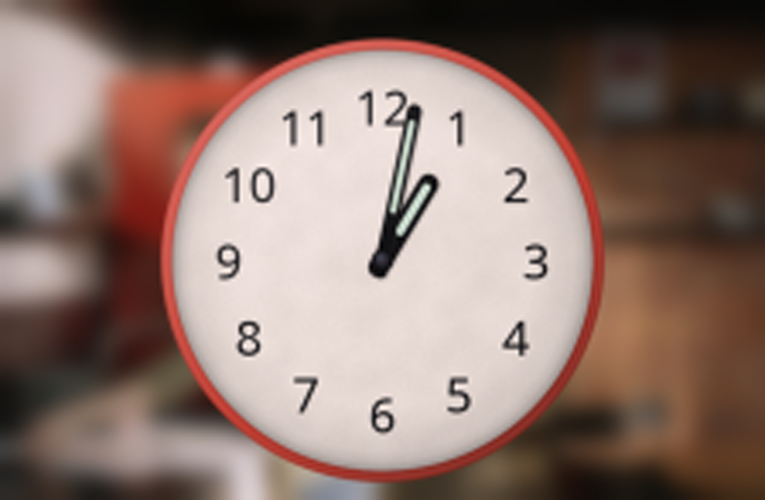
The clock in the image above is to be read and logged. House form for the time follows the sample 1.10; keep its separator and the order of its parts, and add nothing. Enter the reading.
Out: 1.02
